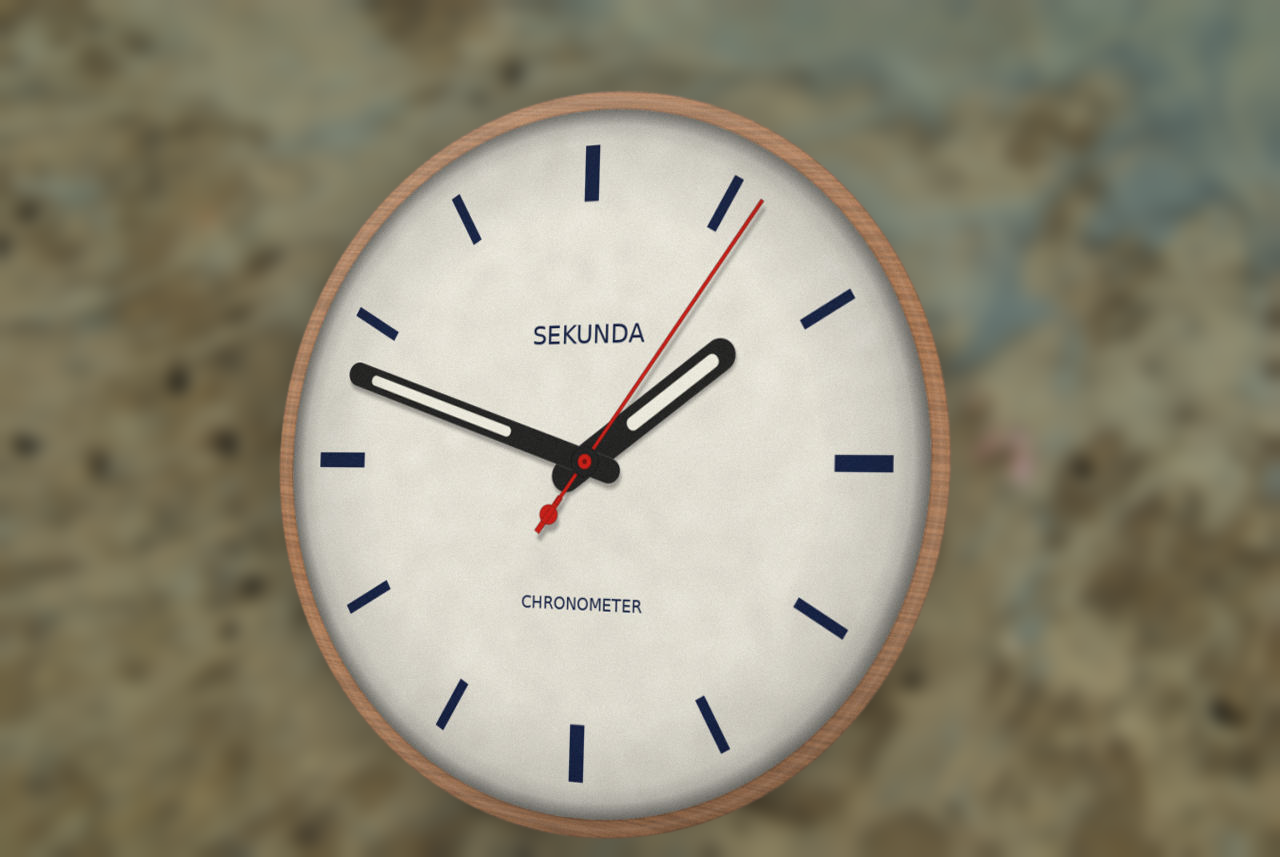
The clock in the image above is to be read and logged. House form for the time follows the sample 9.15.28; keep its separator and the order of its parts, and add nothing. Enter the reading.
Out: 1.48.06
